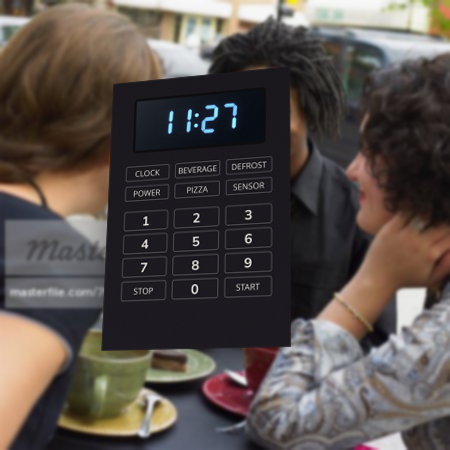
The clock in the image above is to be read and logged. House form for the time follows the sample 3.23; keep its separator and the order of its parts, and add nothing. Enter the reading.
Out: 11.27
